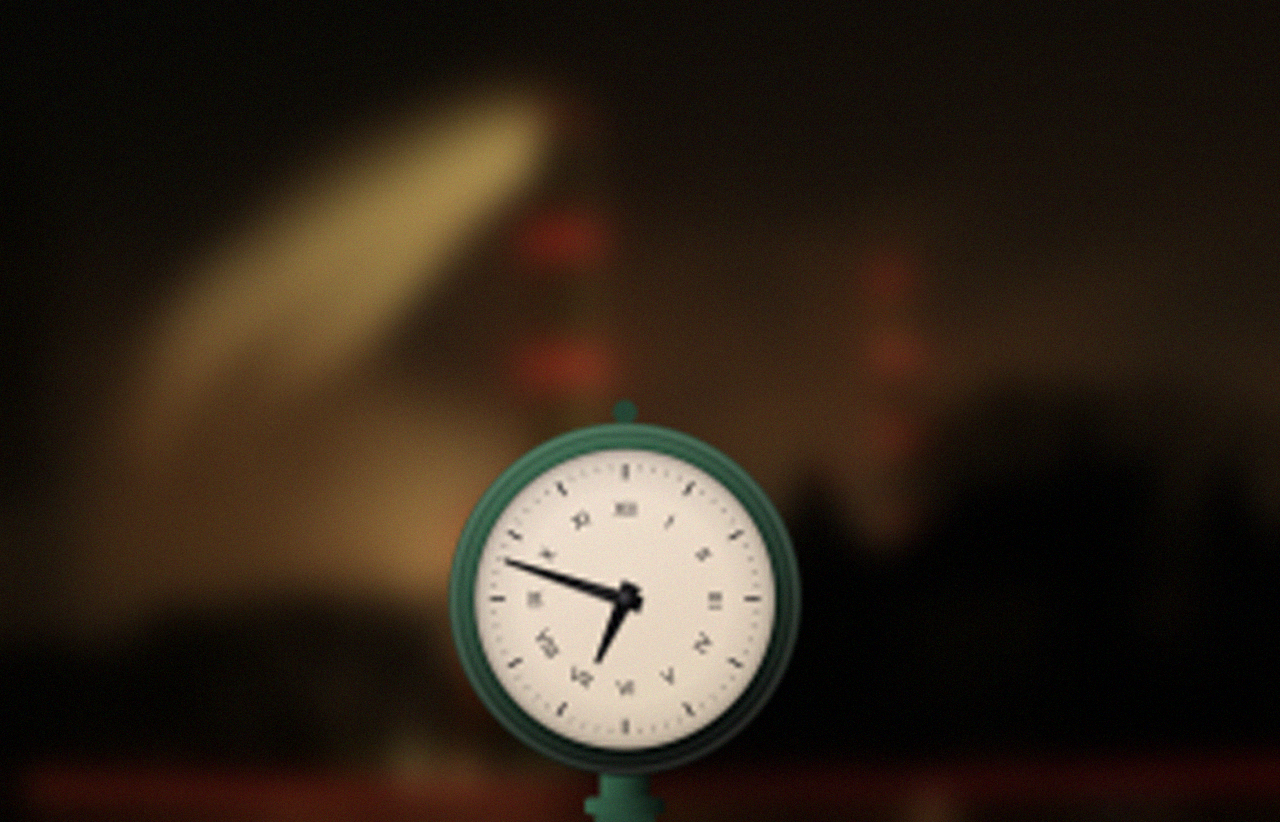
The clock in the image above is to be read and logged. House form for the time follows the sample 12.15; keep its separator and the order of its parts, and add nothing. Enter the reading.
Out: 6.48
